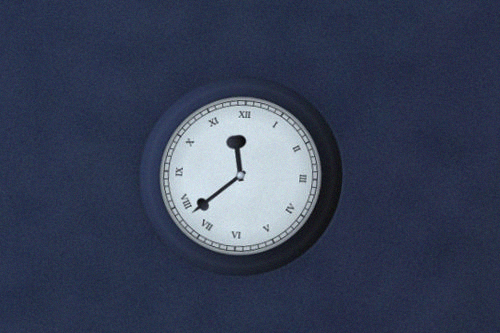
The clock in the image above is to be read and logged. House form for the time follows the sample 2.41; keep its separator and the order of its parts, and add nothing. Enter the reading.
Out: 11.38
